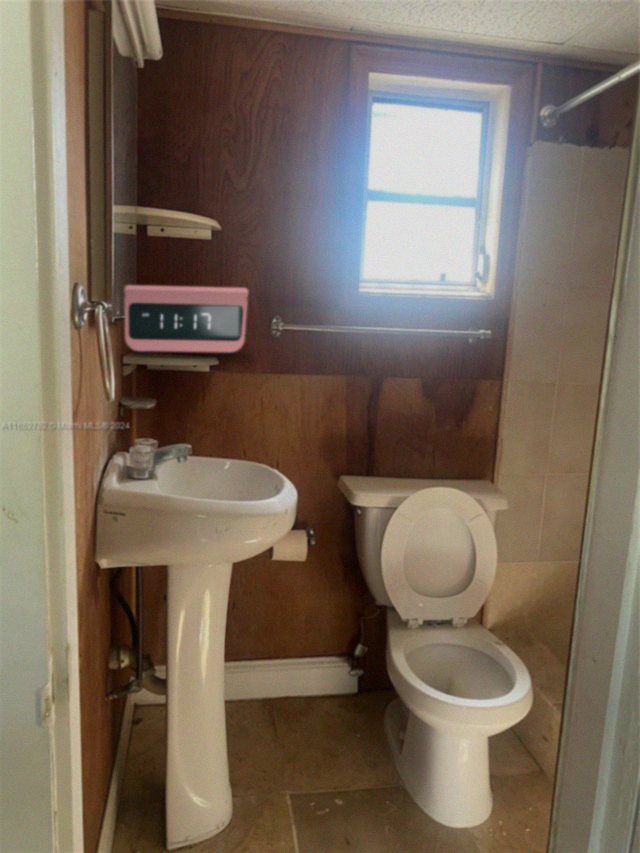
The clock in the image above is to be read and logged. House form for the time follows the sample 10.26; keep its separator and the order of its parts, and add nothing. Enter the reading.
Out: 11.17
